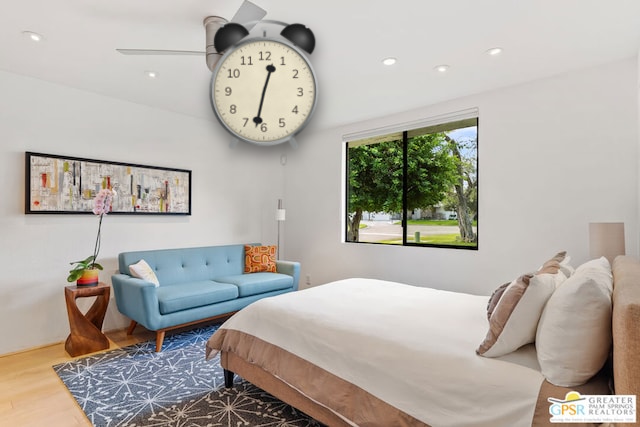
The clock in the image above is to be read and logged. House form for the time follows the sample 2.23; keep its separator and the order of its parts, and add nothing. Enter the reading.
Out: 12.32
